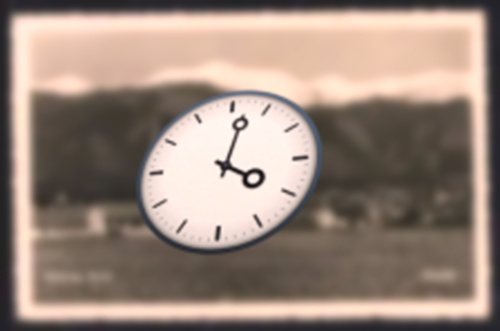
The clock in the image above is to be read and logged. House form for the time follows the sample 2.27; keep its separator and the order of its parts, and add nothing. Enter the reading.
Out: 4.02
